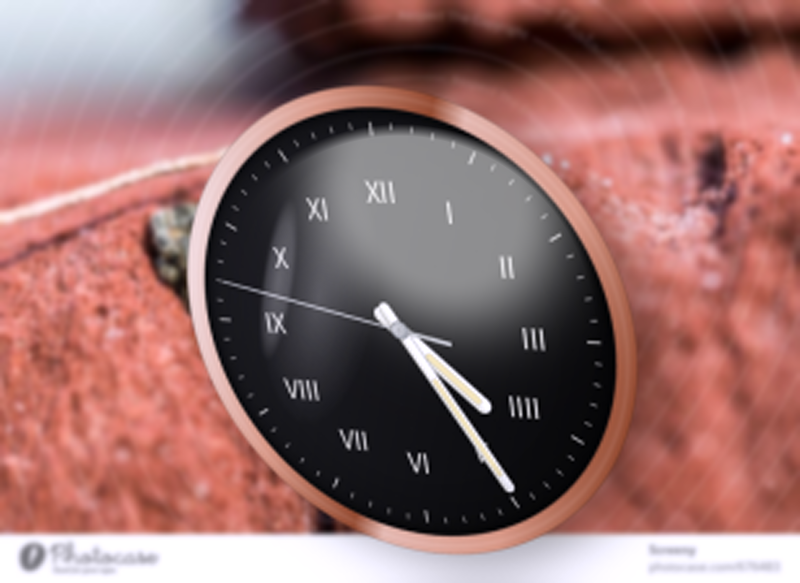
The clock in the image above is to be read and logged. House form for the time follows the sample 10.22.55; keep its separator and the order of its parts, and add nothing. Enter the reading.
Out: 4.24.47
